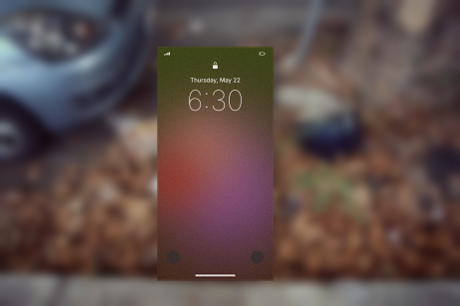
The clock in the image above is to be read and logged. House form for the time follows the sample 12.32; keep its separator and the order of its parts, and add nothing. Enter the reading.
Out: 6.30
